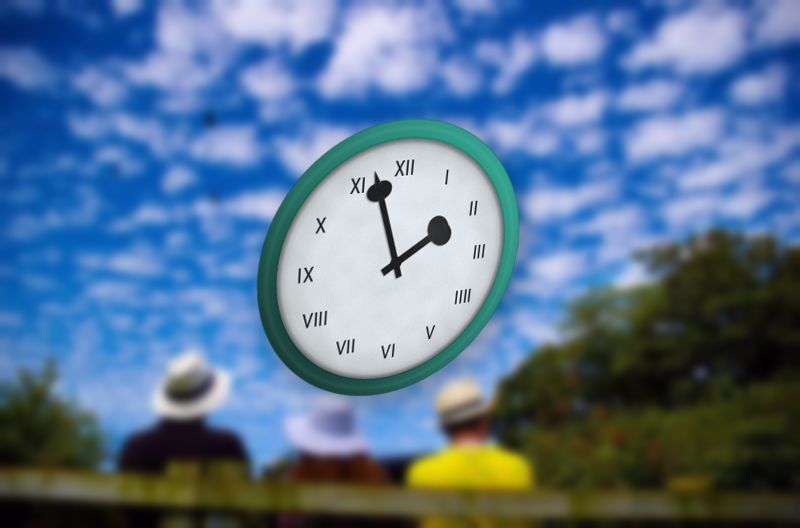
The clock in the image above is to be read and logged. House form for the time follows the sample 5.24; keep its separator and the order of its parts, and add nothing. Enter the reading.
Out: 1.57
